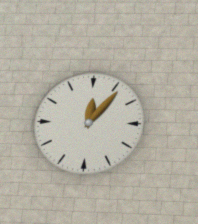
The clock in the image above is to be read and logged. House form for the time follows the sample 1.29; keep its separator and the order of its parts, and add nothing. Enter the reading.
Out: 12.06
